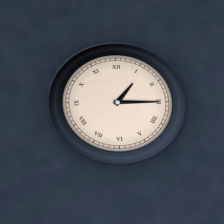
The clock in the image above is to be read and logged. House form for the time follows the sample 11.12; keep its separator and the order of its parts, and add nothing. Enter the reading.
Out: 1.15
